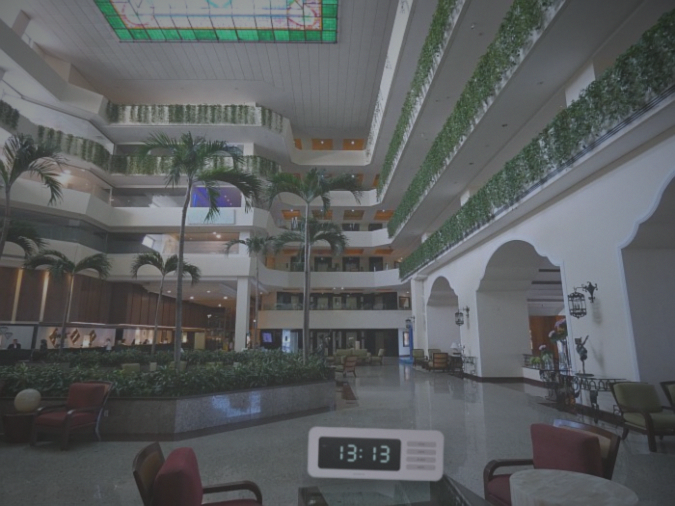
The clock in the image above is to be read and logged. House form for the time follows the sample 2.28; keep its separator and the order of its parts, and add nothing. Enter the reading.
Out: 13.13
